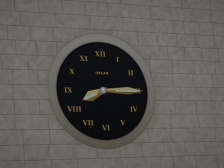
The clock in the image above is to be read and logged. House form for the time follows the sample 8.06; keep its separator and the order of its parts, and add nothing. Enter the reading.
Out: 8.15
